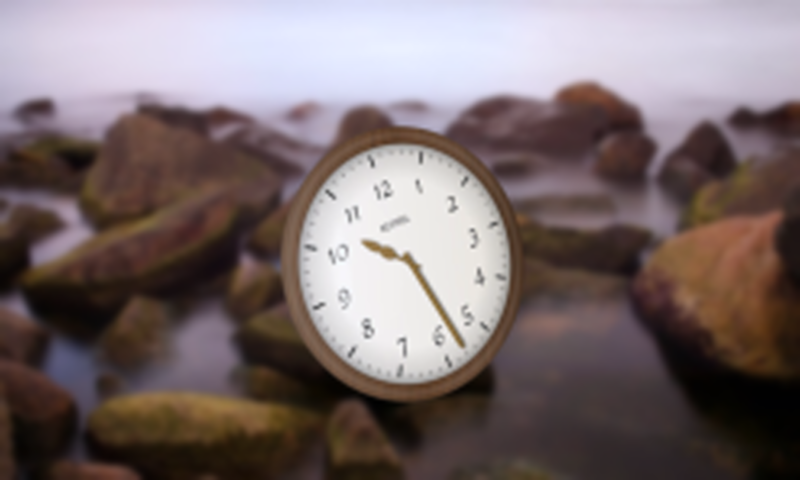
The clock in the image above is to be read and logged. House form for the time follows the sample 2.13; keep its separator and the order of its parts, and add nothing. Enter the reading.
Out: 10.28
